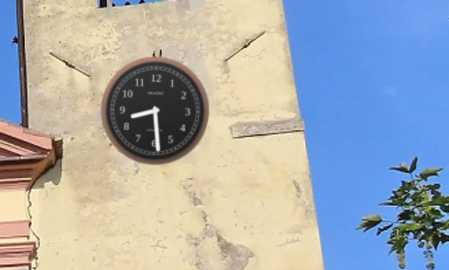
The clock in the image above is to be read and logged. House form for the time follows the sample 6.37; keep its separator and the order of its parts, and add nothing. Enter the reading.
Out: 8.29
